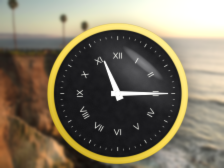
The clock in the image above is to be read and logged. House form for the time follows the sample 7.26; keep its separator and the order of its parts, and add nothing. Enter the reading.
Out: 11.15
